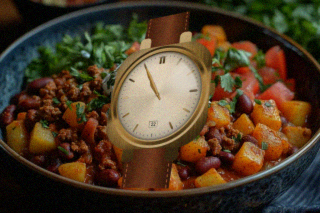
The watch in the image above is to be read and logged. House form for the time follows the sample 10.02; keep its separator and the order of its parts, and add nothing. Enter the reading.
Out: 10.55
